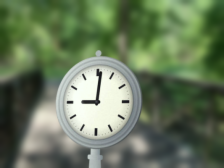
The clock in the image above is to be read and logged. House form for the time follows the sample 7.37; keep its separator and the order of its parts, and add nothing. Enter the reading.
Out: 9.01
